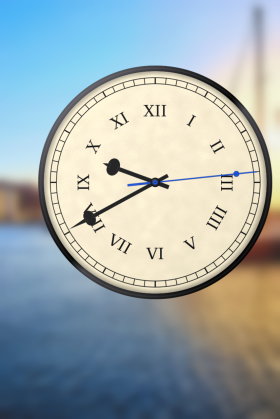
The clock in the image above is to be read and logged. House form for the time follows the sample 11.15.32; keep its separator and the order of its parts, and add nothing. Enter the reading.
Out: 9.40.14
